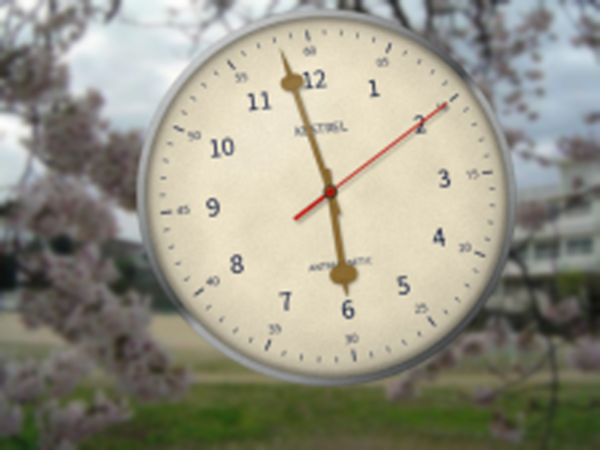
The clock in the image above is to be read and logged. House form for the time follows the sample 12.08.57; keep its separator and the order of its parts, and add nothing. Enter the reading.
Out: 5.58.10
